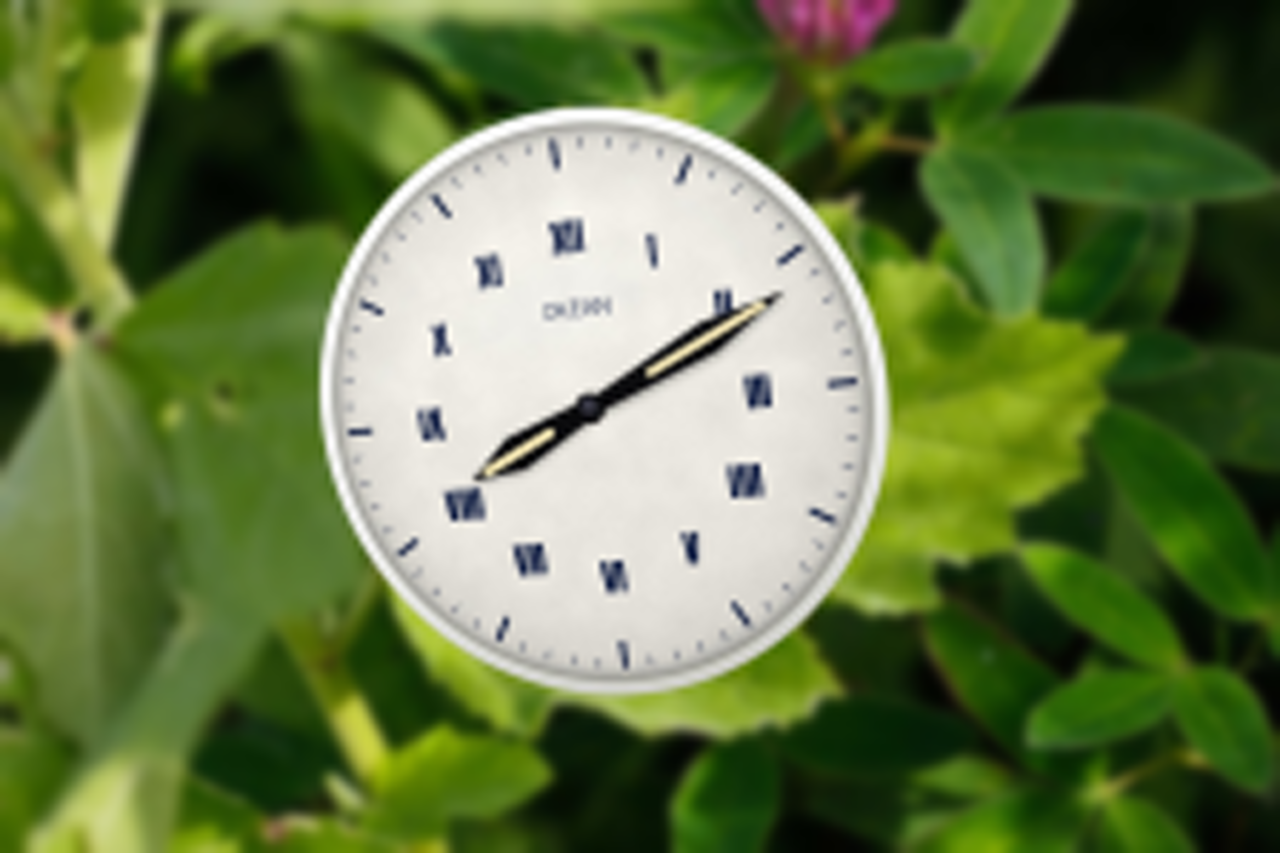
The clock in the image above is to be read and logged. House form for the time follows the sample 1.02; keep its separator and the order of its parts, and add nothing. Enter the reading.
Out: 8.11
